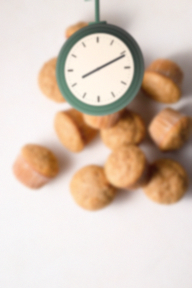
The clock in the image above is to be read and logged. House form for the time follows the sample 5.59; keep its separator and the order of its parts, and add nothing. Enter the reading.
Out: 8.11
